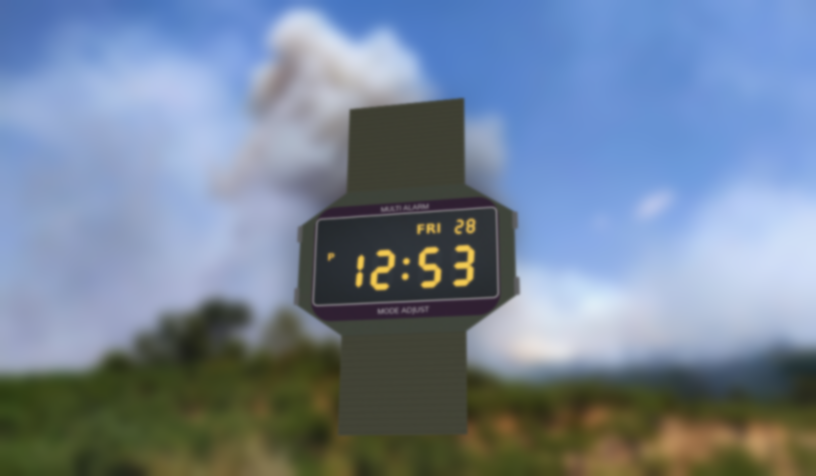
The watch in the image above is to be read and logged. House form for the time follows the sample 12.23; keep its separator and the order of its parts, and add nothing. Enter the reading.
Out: 12.53
